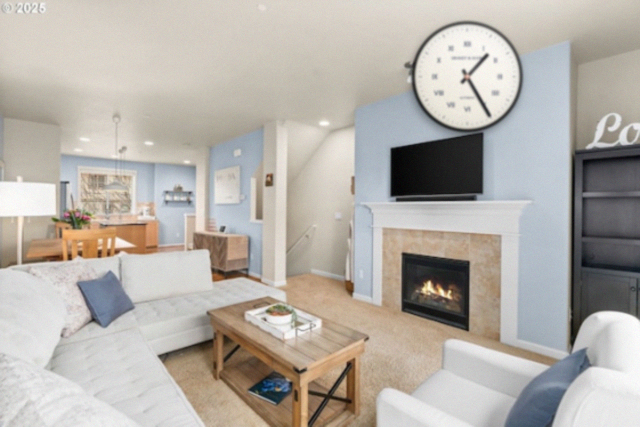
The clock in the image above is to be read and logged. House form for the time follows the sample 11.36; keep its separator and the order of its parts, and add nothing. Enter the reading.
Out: 1.25
